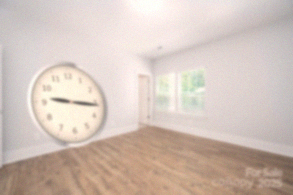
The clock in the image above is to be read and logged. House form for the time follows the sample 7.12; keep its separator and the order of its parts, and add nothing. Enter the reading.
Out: 9.16
